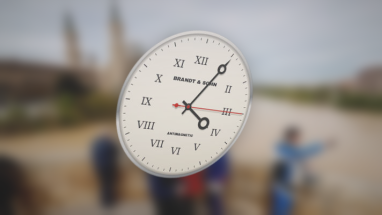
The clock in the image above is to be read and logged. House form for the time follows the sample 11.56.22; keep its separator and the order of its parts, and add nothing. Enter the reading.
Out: 4.05.15
